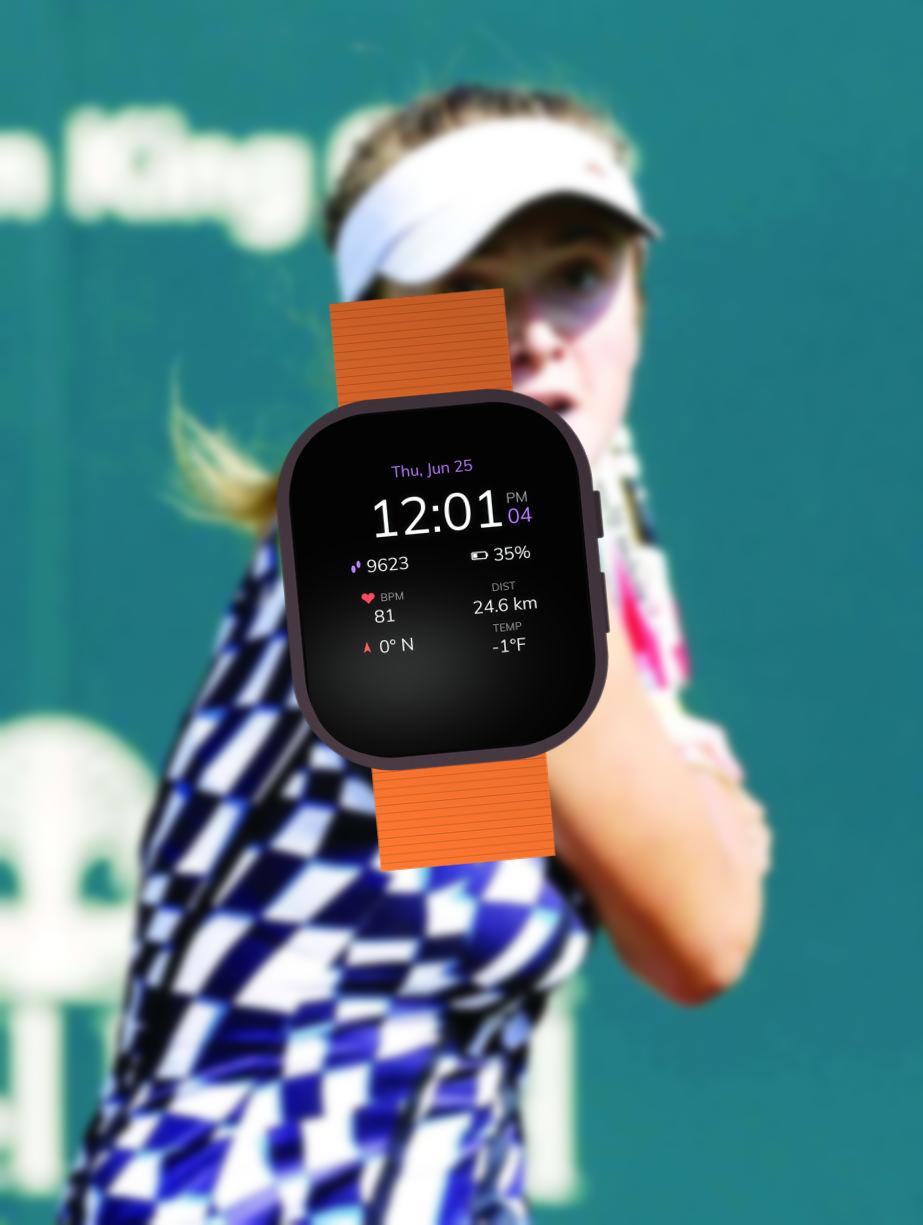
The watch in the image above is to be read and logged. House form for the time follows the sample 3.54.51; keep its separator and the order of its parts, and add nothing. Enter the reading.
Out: 12.01.04
